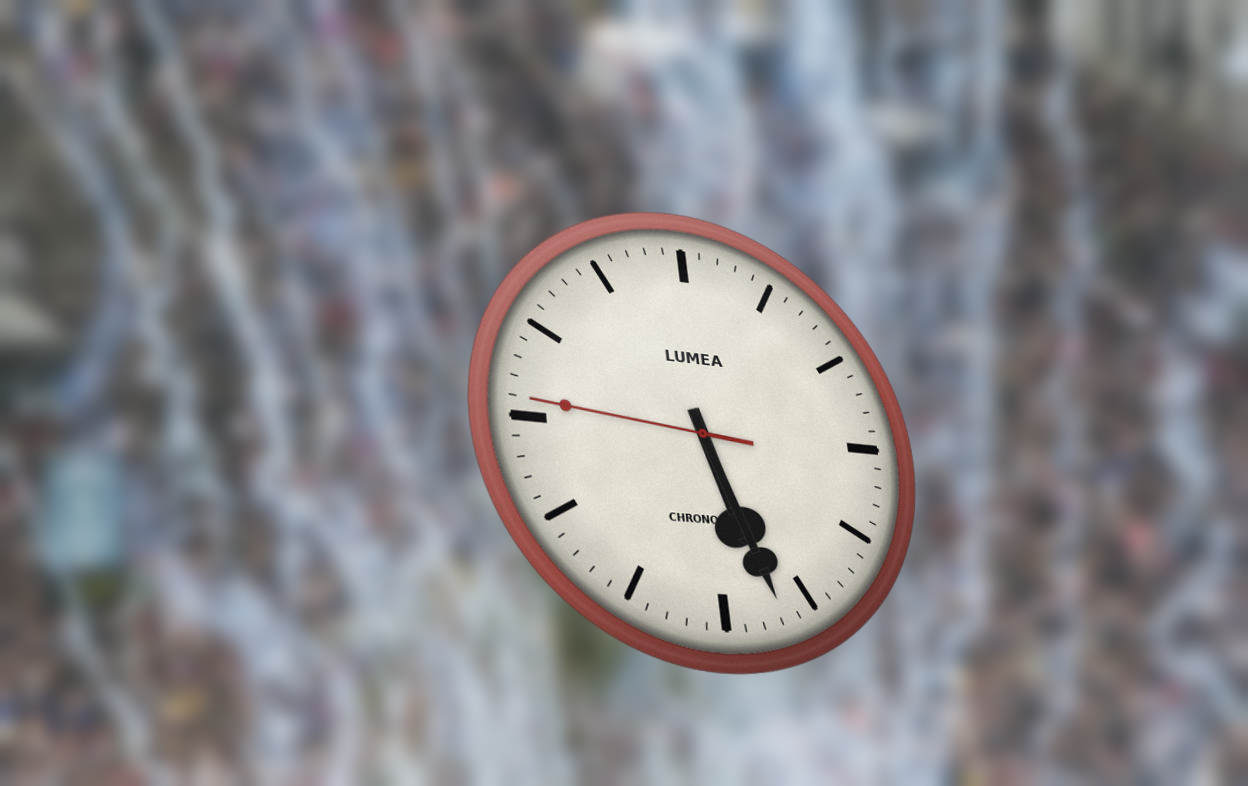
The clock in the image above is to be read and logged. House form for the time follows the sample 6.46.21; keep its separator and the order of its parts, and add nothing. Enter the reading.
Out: 5.26.46
